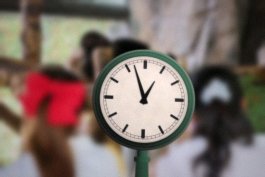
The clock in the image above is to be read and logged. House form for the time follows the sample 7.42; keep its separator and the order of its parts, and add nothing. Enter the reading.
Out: 12.57
